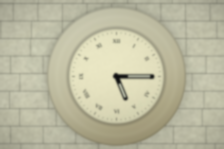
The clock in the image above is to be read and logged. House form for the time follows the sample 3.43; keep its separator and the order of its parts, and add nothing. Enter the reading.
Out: 5.15
